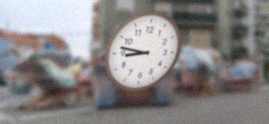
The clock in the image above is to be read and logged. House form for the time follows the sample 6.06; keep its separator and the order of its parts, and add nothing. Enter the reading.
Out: 8.47
